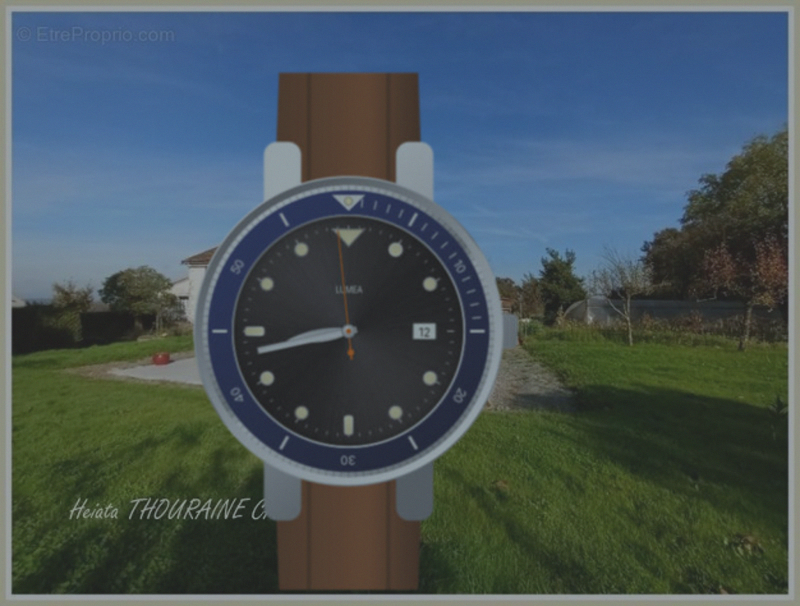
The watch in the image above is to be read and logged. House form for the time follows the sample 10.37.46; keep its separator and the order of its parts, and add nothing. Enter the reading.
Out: 8.42.59
